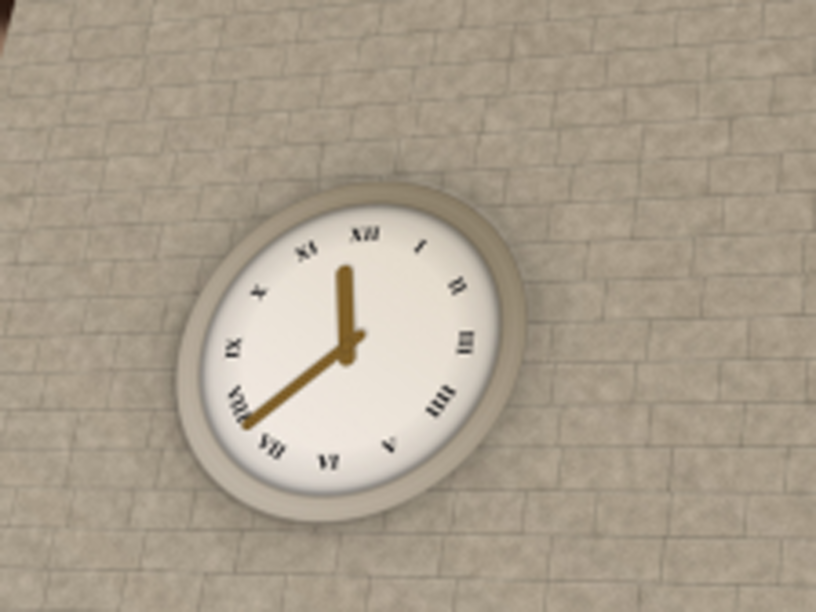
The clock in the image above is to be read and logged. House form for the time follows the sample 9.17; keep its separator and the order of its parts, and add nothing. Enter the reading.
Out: 11.38
